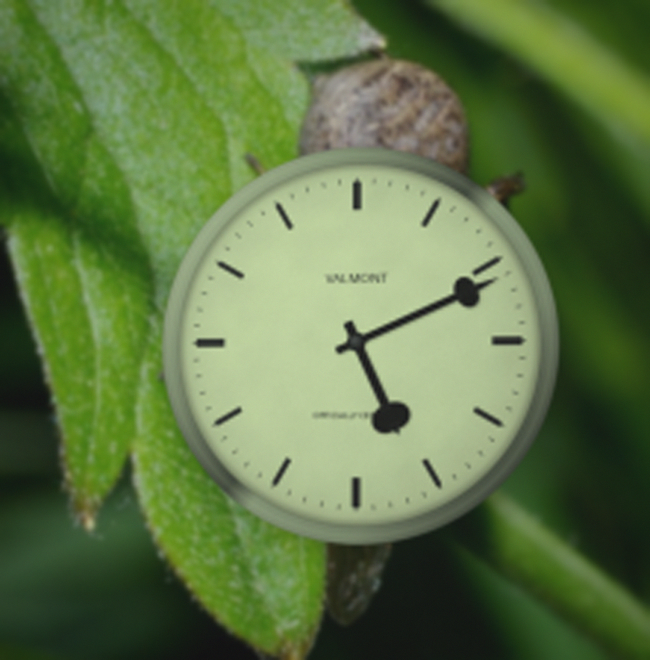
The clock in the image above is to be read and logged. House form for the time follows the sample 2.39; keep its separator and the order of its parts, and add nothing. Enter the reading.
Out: 5.11
